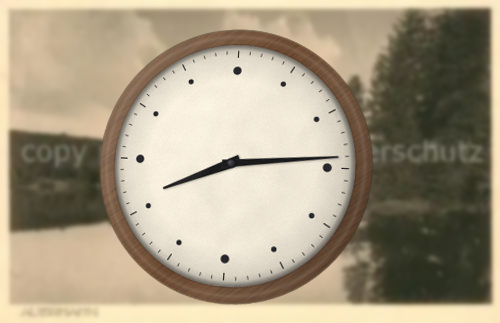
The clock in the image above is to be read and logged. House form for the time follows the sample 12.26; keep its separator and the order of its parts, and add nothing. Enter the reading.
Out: 8.14
